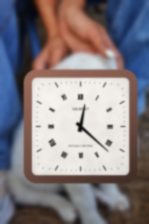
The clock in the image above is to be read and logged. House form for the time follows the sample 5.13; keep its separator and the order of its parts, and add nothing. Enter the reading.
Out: 12.22
